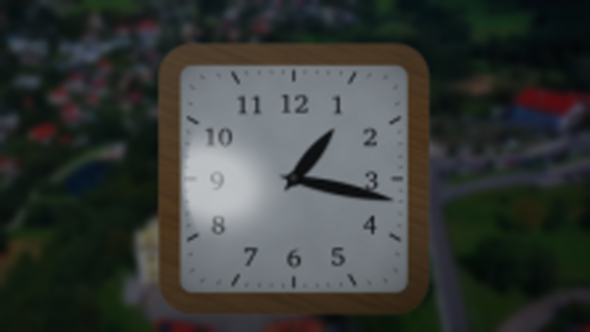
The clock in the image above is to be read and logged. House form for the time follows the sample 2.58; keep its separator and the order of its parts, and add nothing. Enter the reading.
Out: 1.17
